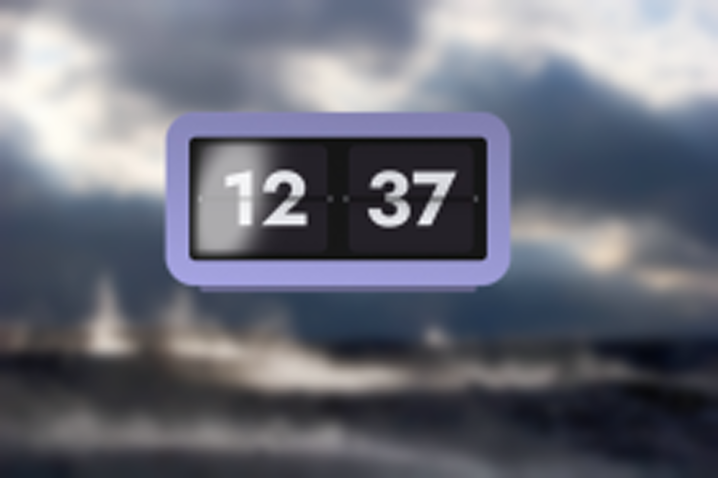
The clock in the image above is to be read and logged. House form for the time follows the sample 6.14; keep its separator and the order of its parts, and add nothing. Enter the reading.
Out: 12.37
